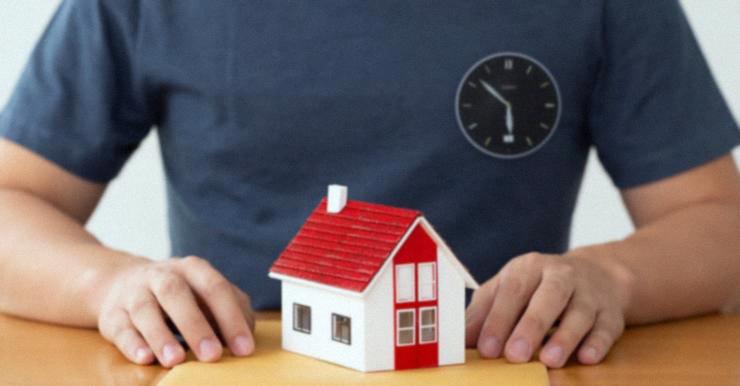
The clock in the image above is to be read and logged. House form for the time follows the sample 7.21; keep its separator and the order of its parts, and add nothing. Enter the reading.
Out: 5.52
